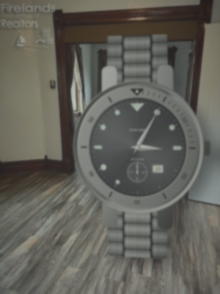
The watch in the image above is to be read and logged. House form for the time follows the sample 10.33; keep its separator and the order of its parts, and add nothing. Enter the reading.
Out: 3.05
